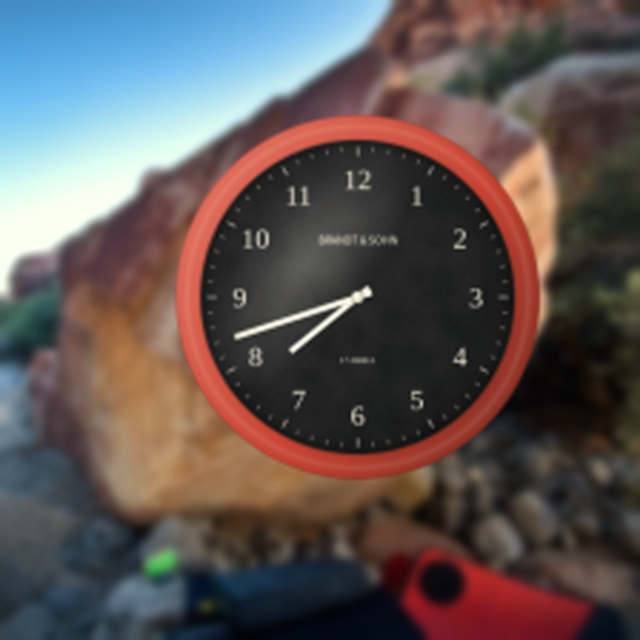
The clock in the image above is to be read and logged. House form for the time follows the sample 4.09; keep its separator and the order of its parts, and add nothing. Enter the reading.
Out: 7.42
